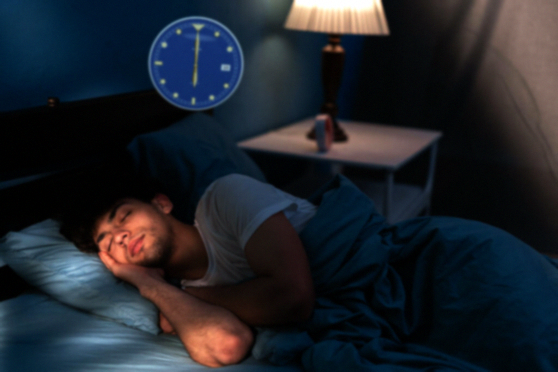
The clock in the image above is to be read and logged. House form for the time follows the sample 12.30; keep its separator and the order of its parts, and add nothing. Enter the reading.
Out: 6.00
